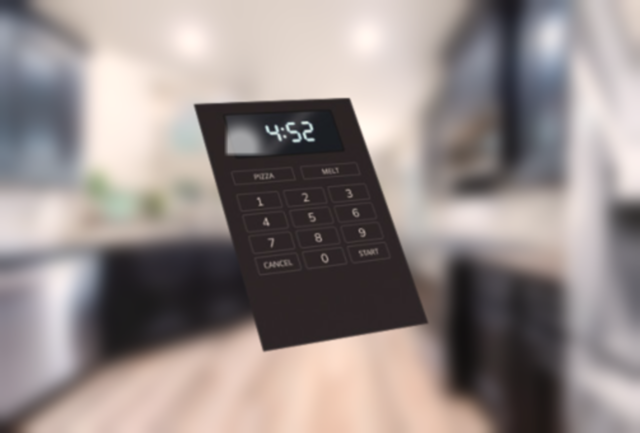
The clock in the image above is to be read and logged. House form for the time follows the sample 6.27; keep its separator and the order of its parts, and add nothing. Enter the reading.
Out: 4.52
